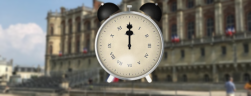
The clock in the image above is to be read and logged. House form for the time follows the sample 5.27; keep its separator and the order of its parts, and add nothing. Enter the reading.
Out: 12.00
